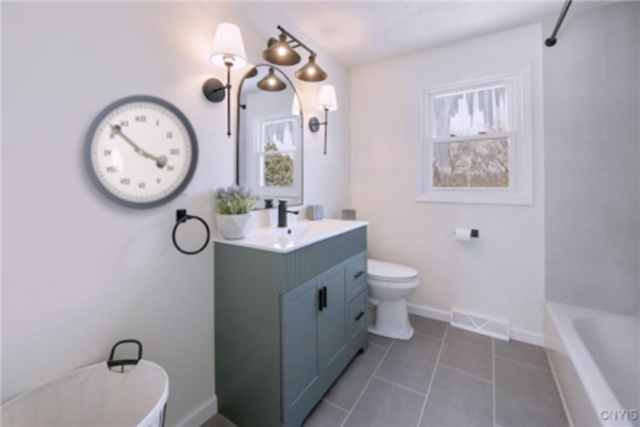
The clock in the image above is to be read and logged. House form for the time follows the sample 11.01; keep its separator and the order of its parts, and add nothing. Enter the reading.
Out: 3.52
